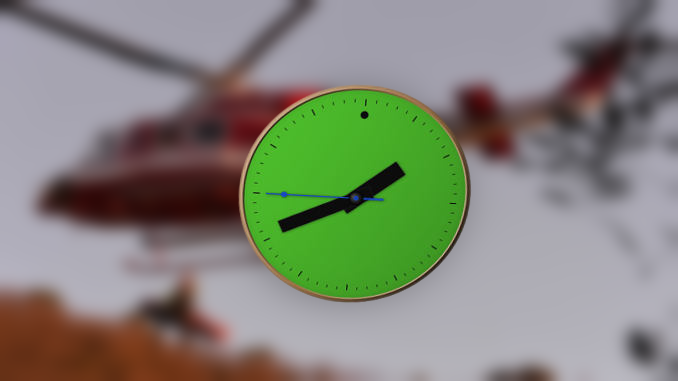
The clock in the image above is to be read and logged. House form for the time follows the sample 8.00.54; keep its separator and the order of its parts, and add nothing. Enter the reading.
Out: 1.40.45
